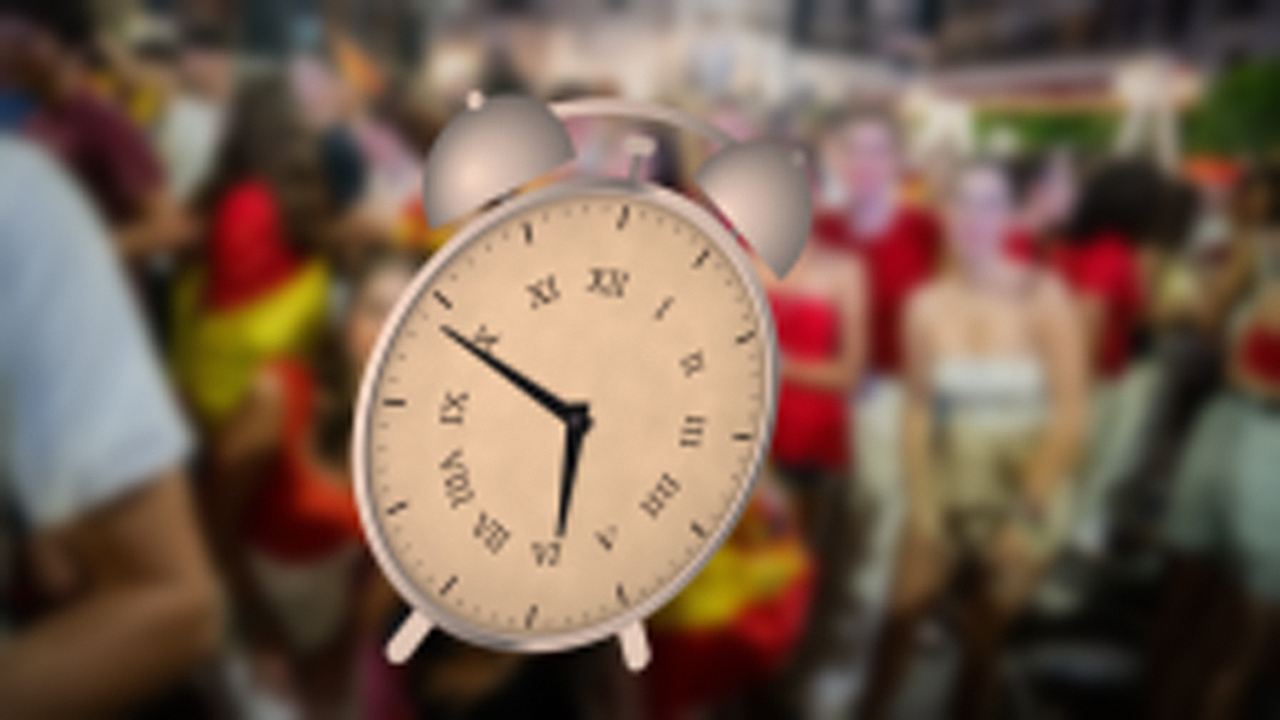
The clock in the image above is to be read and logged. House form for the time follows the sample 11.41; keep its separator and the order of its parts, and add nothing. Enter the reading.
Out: 5.49
